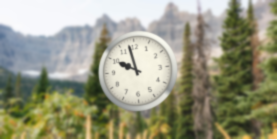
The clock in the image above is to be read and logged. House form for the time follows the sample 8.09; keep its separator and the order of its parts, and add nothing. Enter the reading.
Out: 9.58
